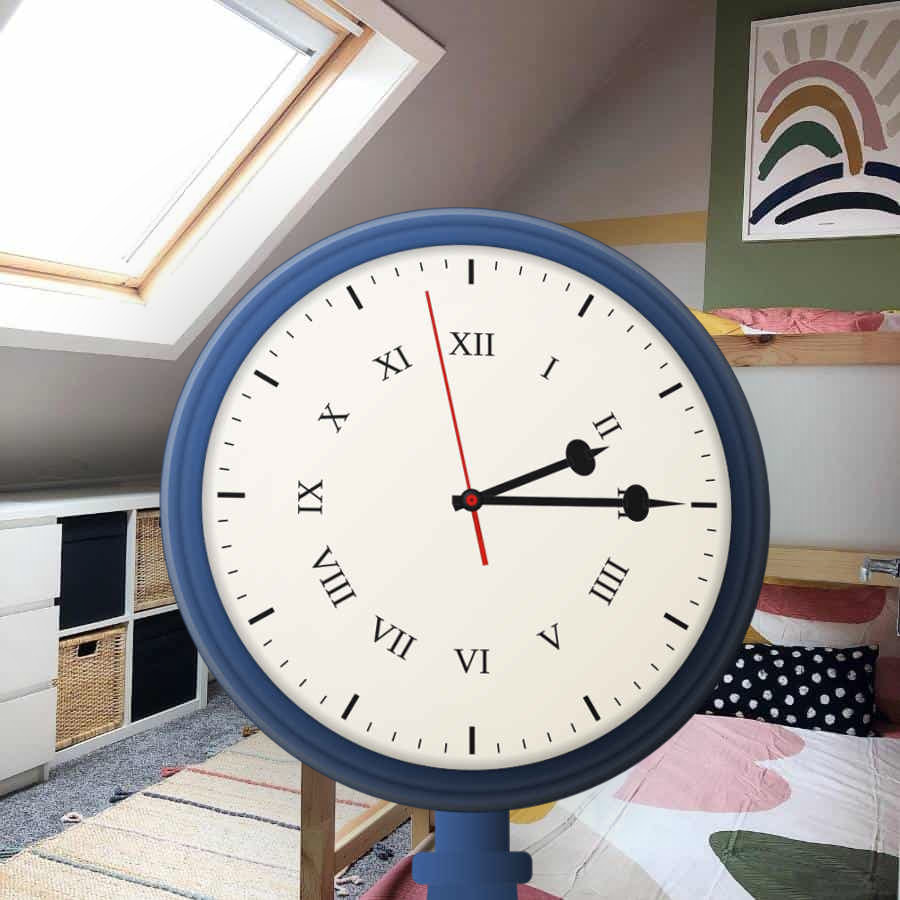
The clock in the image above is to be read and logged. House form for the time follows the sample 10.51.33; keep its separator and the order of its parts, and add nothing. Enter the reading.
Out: 2.14.58
